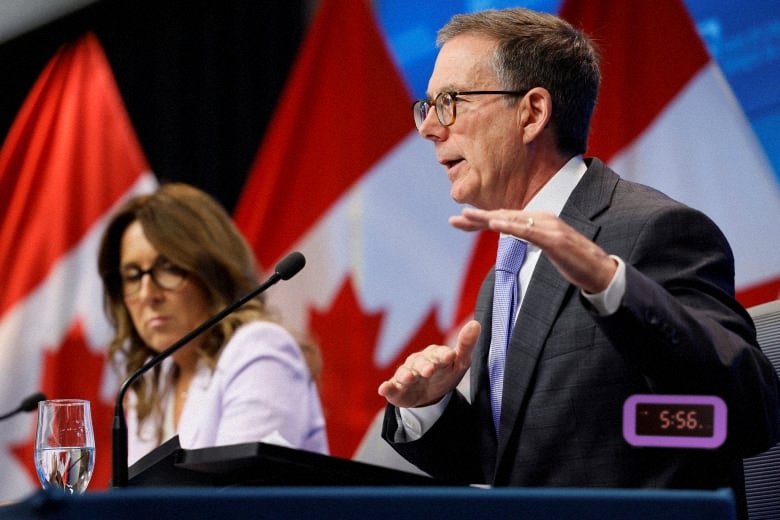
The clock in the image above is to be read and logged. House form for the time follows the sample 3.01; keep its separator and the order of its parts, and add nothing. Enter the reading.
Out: 5.56
